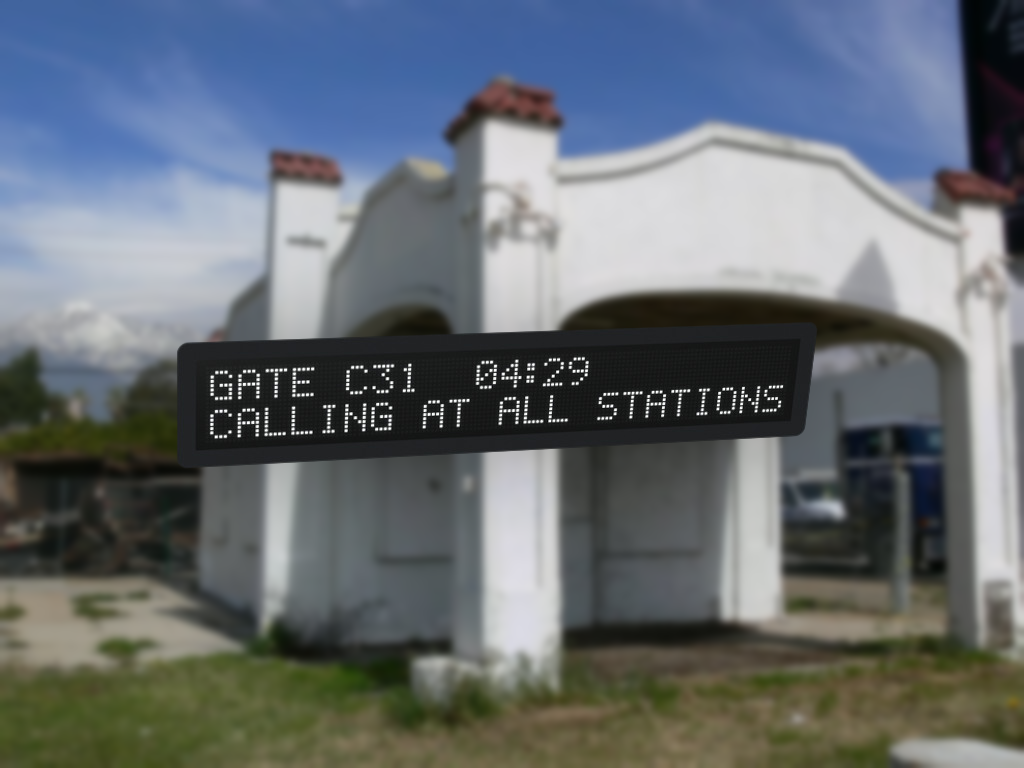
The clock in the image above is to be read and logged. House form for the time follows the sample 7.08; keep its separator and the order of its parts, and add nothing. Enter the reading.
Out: 4.29
